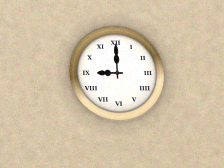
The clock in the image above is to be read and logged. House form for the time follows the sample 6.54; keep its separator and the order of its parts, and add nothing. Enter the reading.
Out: 9.00
